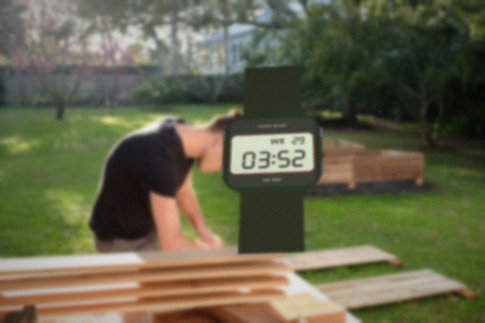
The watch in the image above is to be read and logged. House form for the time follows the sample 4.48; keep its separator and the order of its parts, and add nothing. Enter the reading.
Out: 3.52
